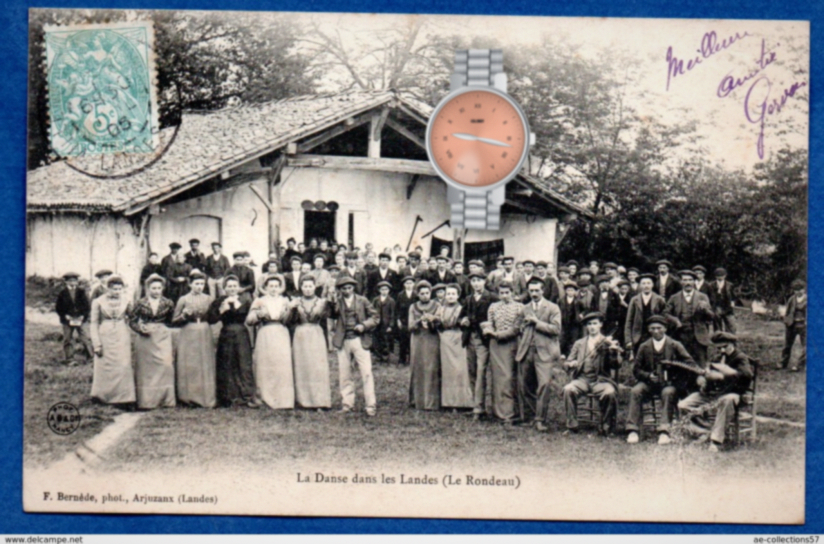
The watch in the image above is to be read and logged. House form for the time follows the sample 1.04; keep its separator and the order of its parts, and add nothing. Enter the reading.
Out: 9.17
